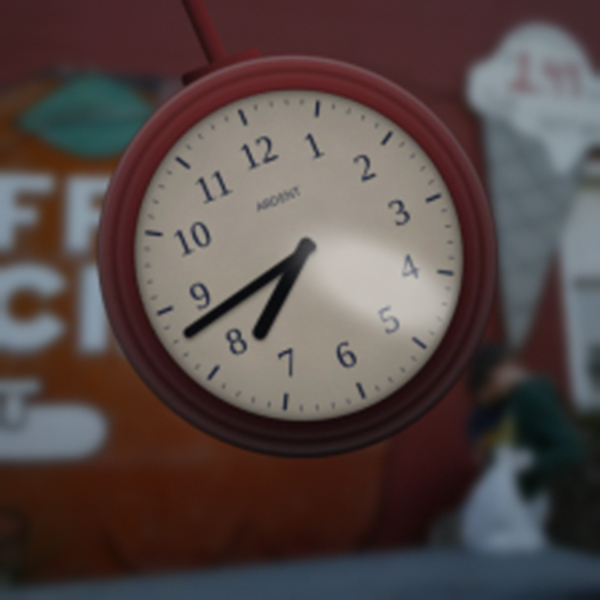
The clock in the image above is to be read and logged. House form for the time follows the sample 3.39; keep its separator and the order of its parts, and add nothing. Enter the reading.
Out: 7.43
